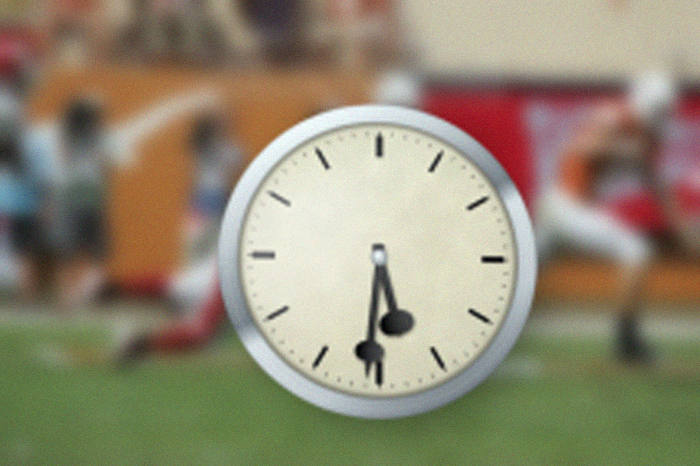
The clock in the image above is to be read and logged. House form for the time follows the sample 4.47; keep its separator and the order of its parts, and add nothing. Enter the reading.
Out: 5.31
